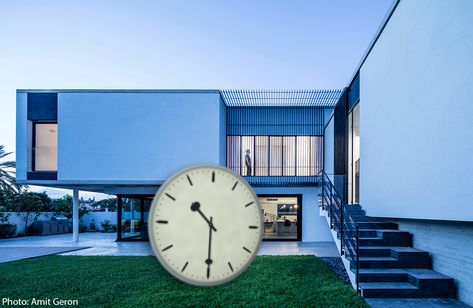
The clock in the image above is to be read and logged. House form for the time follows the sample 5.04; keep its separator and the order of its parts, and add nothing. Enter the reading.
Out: 10.30
